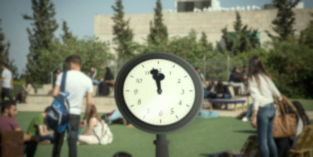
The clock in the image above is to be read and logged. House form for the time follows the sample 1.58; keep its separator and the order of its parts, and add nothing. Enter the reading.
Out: 11.58
